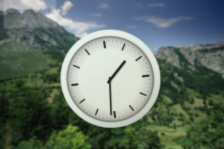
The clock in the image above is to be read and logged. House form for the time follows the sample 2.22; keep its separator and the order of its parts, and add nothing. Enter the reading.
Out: 1.31
